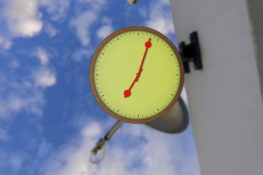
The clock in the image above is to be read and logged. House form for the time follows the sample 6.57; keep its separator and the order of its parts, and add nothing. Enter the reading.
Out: 7.03
